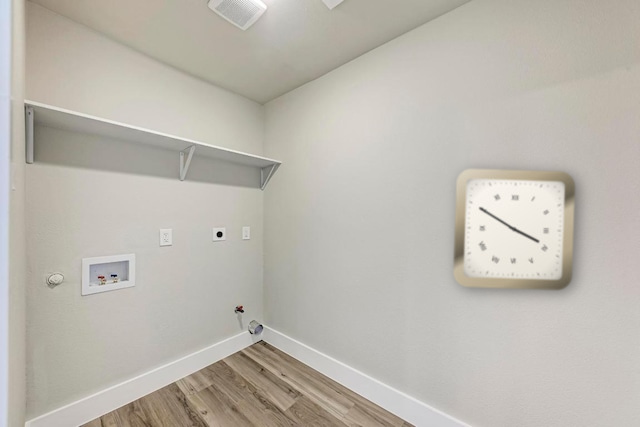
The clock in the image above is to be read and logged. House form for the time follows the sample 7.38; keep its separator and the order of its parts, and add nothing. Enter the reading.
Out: 3.50
